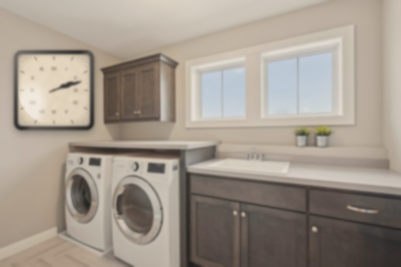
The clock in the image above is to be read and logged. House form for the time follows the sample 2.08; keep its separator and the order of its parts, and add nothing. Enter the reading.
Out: 2.12
